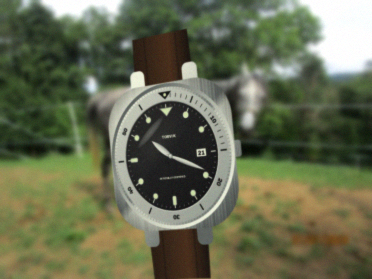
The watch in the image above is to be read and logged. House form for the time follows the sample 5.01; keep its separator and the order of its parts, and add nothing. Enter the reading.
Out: 10.19
